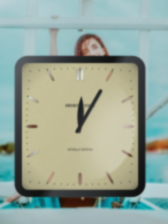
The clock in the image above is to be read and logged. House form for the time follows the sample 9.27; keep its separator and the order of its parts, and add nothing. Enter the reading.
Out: 12.05
